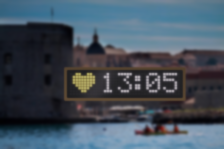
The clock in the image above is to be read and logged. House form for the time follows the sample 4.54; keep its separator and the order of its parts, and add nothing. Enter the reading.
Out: 13.05
